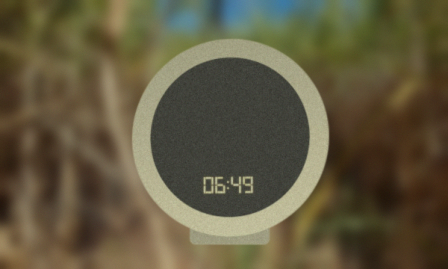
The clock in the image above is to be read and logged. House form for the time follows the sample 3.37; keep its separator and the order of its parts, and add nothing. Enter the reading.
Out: 6.49
